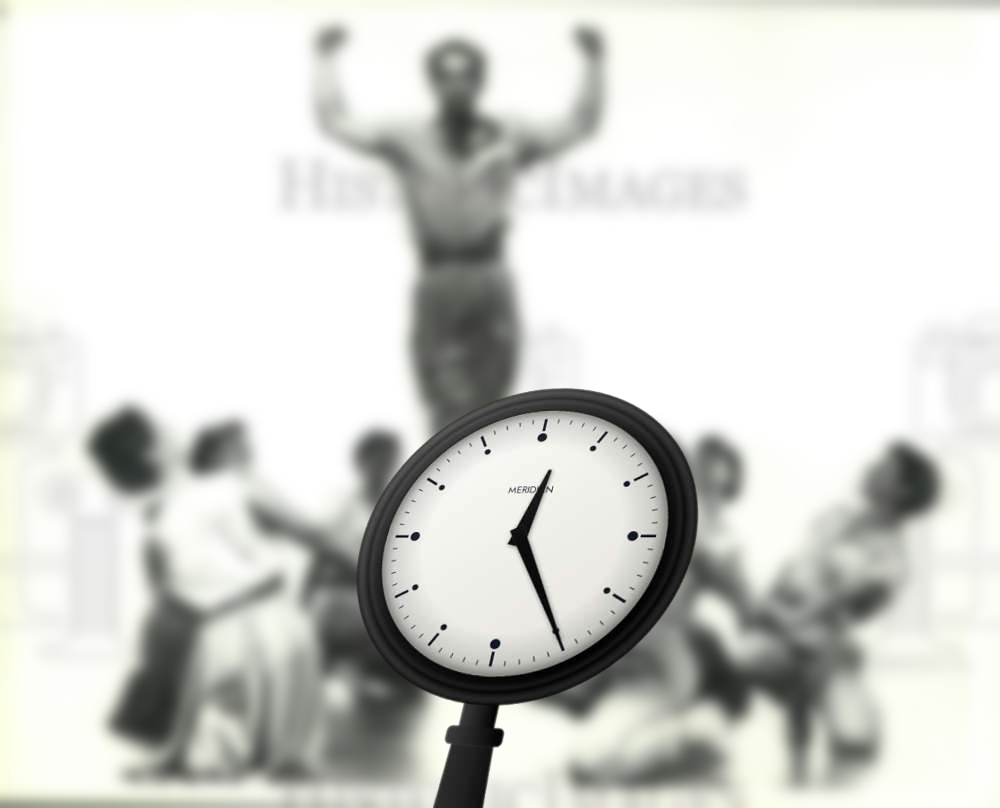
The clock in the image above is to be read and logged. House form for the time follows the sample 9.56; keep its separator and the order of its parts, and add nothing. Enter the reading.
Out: 12.25
